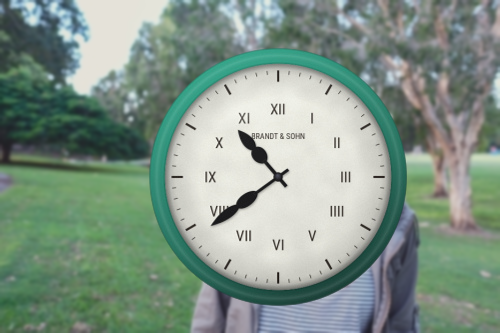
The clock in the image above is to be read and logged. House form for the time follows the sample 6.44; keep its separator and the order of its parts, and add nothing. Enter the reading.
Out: 10.39
